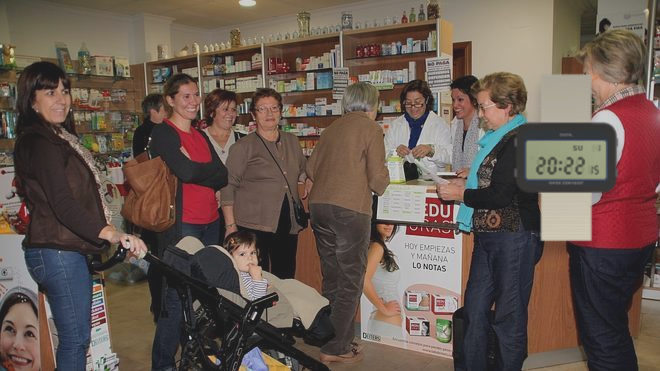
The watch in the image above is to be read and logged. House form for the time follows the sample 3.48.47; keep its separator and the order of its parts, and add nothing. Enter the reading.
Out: 20.22.15
